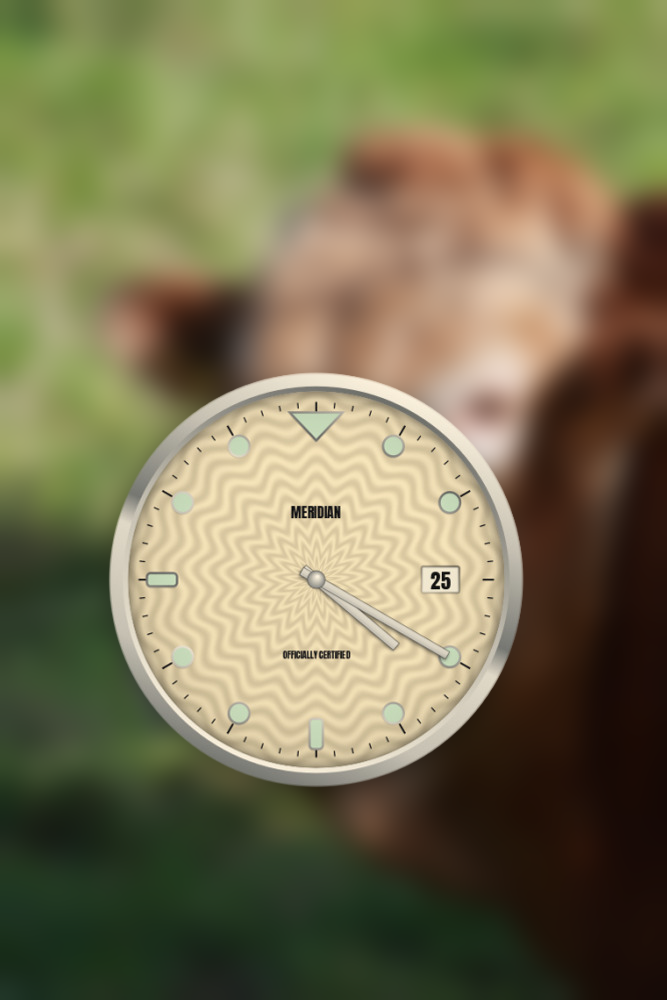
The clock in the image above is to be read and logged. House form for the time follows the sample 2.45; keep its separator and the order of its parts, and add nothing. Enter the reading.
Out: 4.20
